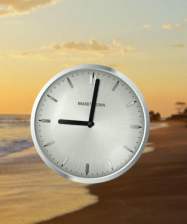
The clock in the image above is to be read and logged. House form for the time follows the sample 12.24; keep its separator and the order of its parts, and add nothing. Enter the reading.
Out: 9.01
